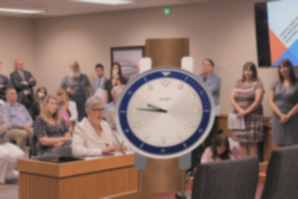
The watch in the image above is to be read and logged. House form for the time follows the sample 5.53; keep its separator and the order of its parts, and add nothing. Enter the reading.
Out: 9.46
